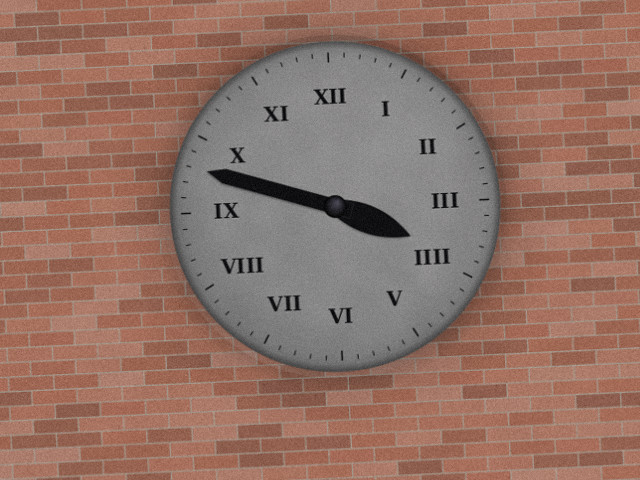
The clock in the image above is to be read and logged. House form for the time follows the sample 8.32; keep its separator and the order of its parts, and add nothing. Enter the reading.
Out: 3.48
